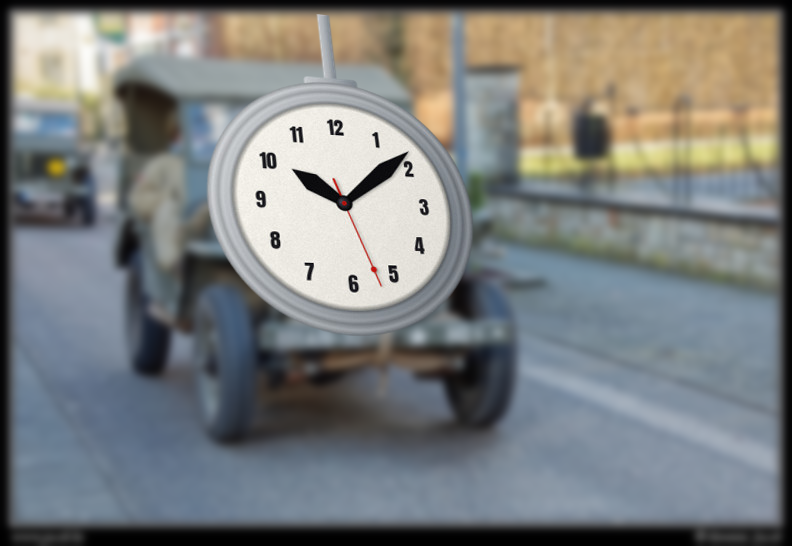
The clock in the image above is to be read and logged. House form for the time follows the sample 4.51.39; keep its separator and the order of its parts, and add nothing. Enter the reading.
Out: 10.08.27
